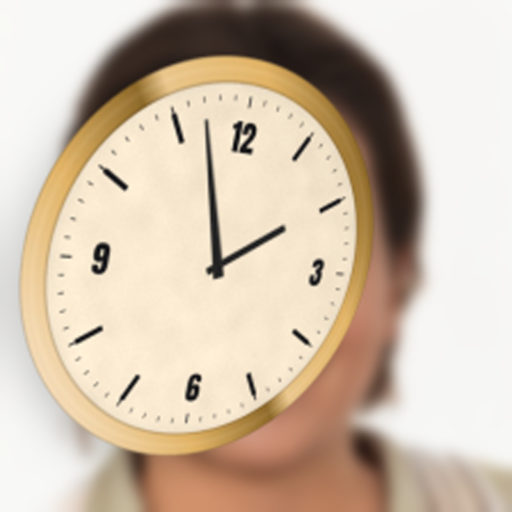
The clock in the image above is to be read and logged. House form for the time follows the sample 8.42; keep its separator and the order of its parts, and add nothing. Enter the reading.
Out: 1.57
